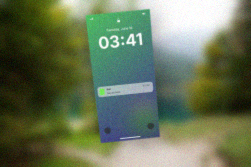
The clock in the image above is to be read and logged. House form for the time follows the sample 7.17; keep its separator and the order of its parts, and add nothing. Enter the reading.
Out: 3.41
